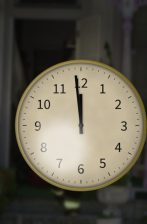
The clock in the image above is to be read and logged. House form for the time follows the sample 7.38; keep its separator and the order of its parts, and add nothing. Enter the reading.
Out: 11.59
